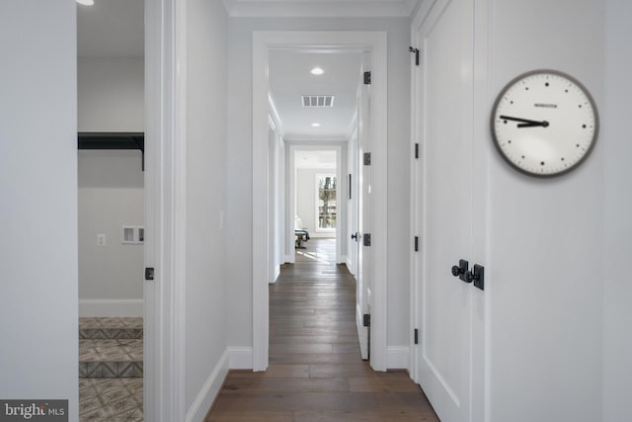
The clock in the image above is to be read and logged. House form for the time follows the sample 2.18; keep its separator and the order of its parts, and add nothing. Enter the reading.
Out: 8.46
